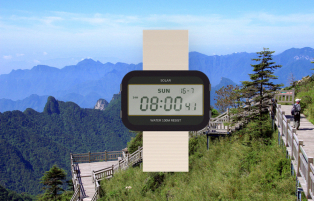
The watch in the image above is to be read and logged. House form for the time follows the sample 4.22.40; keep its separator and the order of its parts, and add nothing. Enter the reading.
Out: 8.00.41
